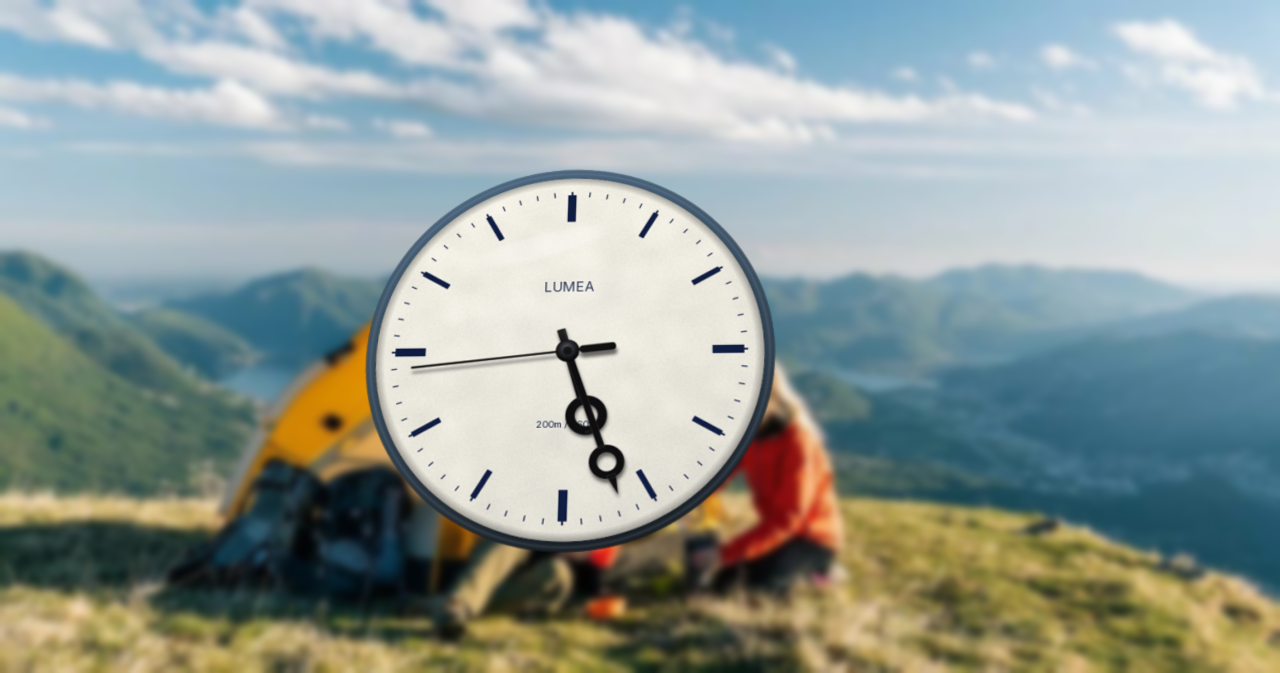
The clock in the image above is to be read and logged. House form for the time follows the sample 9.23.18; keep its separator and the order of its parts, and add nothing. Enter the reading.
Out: 5.26.44
